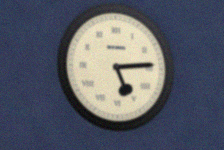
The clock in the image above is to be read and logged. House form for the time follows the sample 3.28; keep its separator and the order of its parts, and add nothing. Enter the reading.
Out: 5.14
